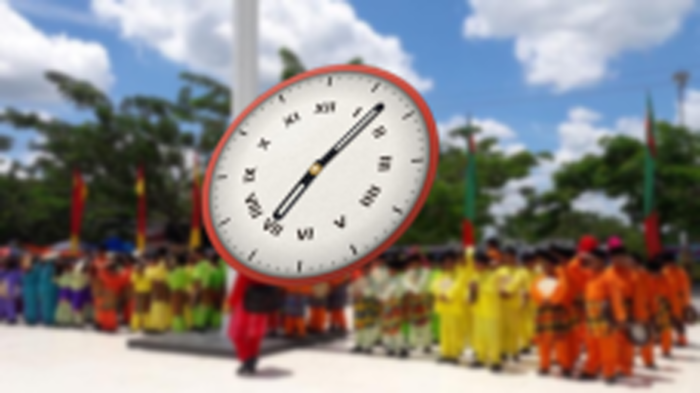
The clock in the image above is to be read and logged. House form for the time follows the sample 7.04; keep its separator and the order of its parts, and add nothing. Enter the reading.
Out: 7.07
